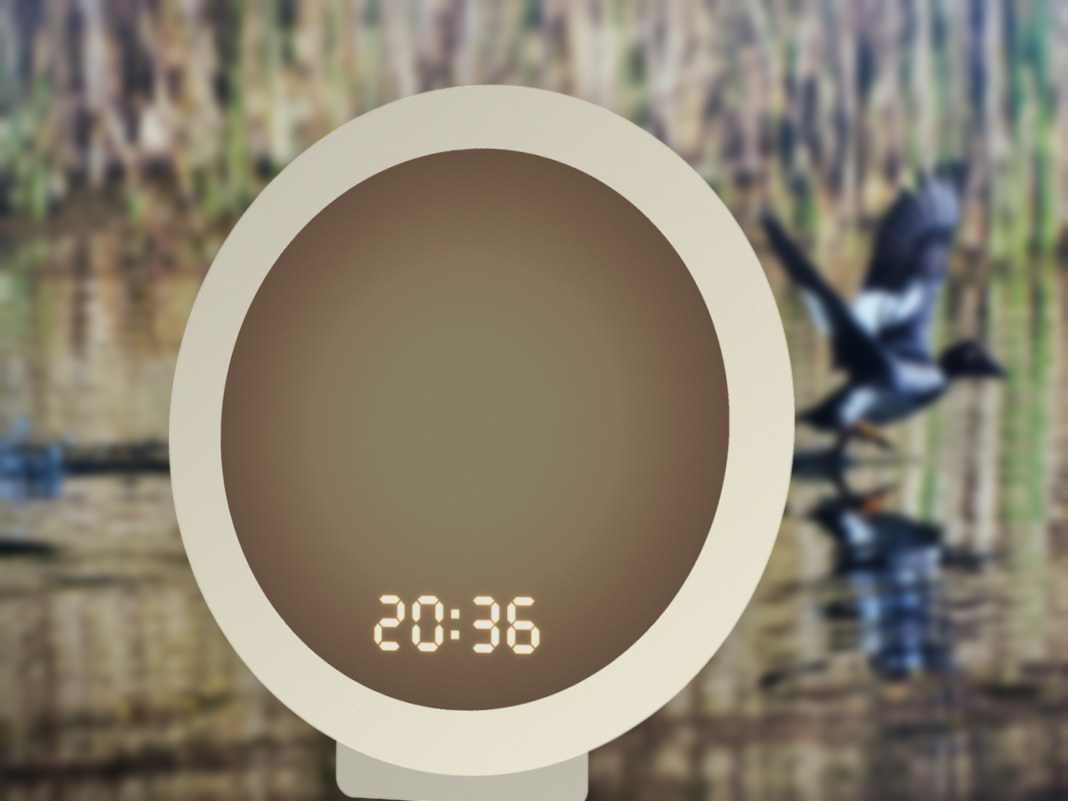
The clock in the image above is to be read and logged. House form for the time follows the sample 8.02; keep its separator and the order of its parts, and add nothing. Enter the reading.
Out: 20.36
